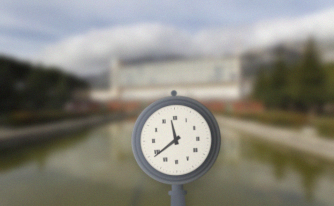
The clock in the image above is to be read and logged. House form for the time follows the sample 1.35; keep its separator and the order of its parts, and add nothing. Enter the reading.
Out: 11.39
